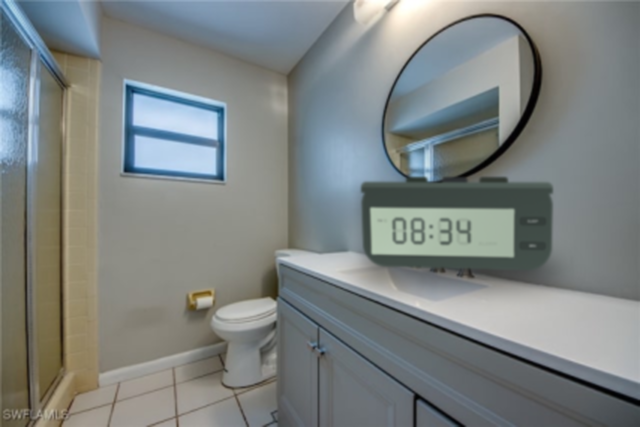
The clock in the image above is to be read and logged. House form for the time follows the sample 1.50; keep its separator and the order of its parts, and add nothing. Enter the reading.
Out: 8.34
